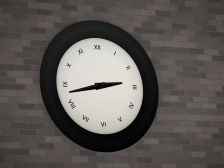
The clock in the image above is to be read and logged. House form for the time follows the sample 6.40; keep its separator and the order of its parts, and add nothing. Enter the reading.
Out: 2.43
